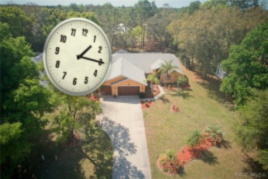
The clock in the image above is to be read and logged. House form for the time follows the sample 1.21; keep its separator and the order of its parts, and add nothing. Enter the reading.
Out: 1.15
